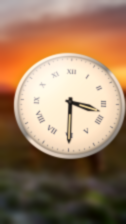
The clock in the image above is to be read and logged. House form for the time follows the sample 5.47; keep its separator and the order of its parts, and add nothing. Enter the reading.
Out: 3.30
